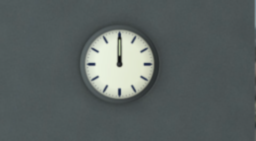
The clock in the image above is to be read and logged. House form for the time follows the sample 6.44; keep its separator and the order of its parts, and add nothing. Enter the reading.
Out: 12.00
